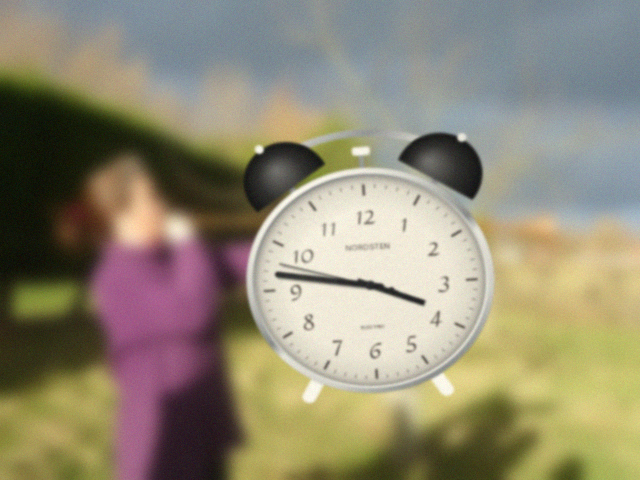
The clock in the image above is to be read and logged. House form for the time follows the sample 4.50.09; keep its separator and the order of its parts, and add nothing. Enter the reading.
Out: 3.46.48
